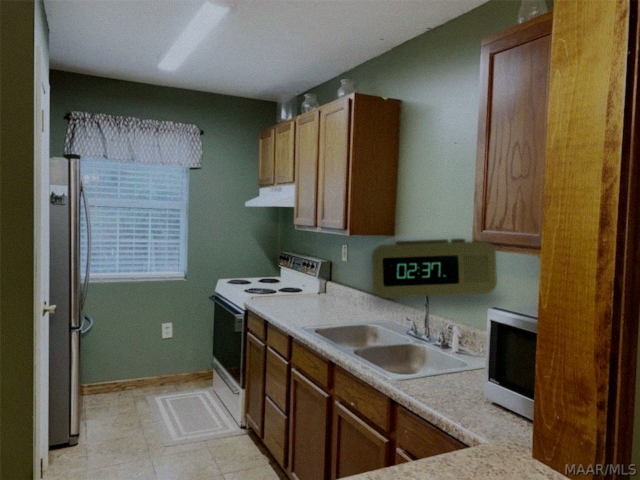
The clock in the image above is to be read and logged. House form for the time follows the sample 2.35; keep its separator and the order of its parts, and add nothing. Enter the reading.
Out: 2.37
